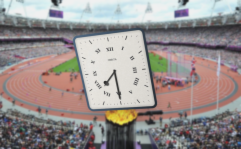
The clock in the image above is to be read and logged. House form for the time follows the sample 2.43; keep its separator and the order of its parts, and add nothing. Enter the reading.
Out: 7.30
